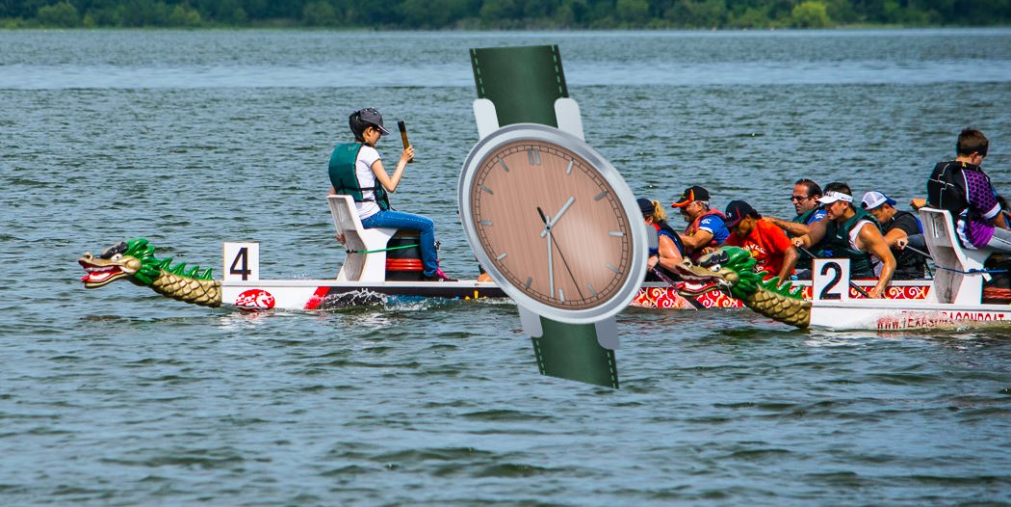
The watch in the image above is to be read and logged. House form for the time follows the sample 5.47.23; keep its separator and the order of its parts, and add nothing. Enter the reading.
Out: 1.31.27
